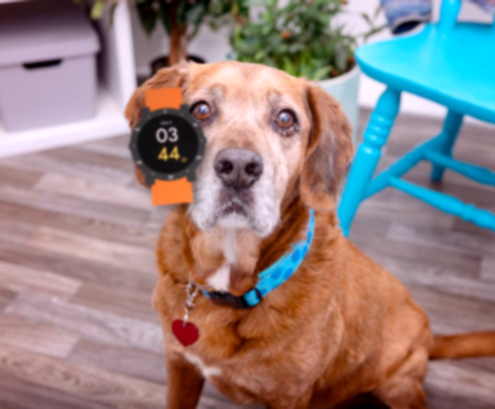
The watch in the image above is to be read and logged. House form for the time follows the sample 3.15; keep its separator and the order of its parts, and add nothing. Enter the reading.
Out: 3.44
